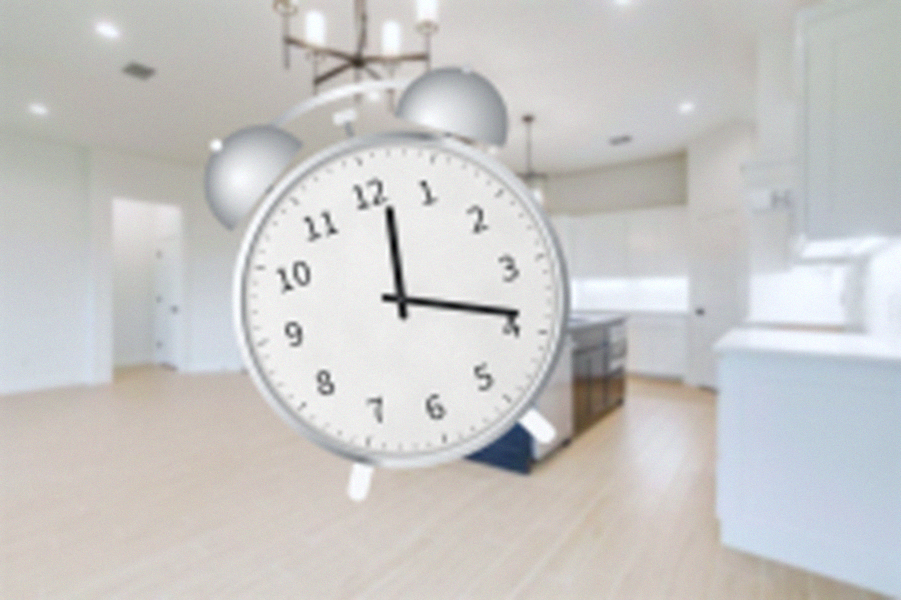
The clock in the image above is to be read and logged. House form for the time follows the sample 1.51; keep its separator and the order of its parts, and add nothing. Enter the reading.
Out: 12.19
